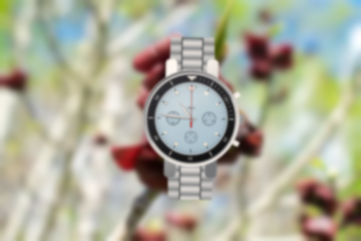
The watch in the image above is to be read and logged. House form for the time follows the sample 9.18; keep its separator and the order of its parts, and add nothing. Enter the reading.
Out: 10.46
